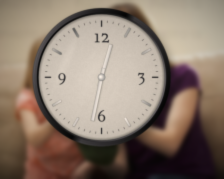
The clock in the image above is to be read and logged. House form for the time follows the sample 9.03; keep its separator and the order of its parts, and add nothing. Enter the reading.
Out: 12.32
